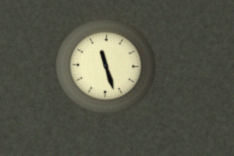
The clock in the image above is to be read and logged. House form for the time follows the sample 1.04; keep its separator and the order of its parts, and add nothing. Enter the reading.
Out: 11.27
